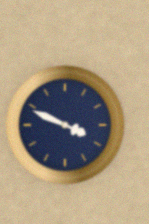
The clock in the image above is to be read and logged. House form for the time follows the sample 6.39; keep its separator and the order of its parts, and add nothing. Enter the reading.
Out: 3.49
